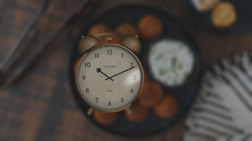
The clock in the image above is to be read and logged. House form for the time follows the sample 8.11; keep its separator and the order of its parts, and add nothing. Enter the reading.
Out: 10.11
